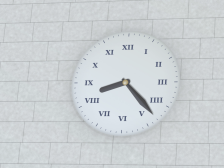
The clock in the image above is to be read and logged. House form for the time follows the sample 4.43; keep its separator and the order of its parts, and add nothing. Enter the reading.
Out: 8.23
